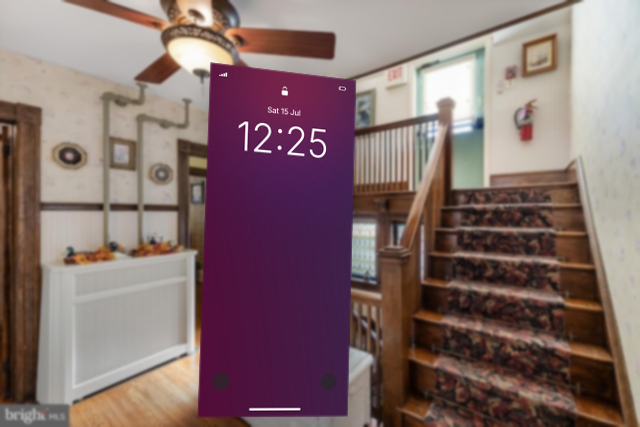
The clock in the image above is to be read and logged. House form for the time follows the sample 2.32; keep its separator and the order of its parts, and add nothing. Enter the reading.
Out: 12.25
